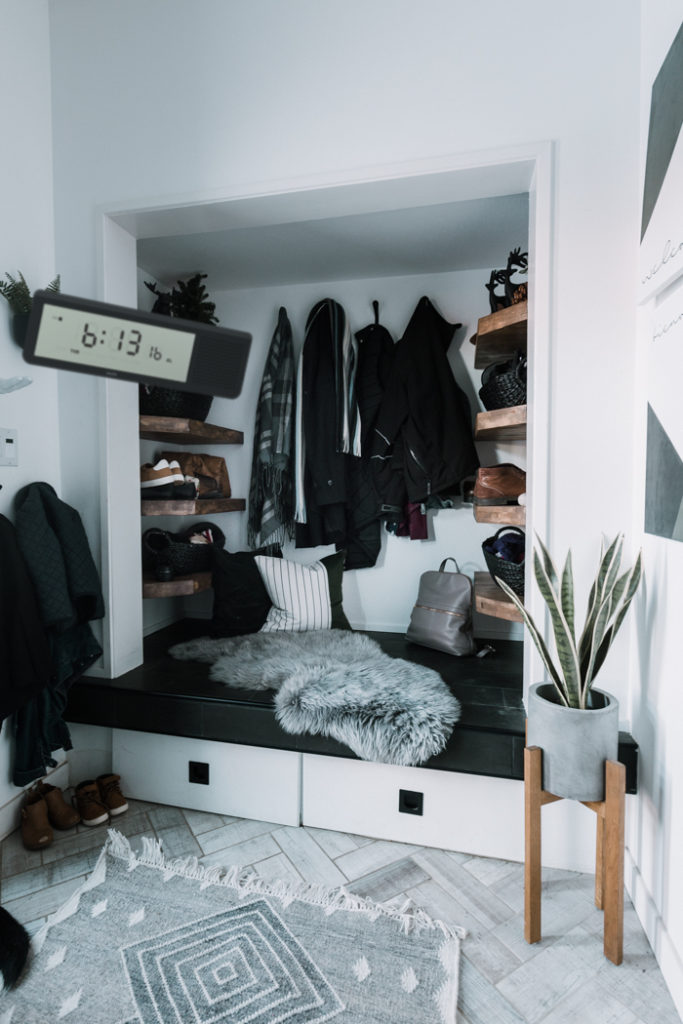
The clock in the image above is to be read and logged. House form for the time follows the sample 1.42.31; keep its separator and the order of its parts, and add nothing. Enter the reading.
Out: 6.13.16
